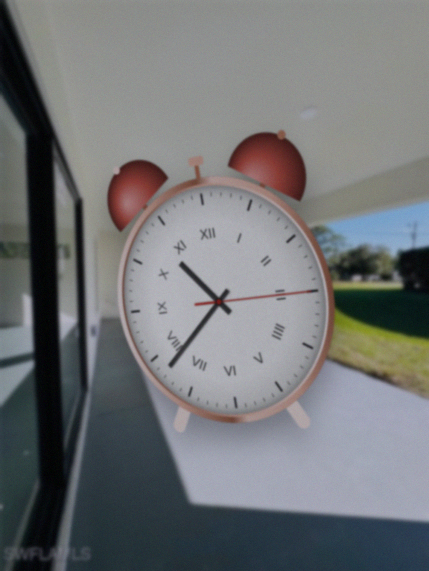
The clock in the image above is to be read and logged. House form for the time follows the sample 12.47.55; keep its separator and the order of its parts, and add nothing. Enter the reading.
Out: 10.38.15
